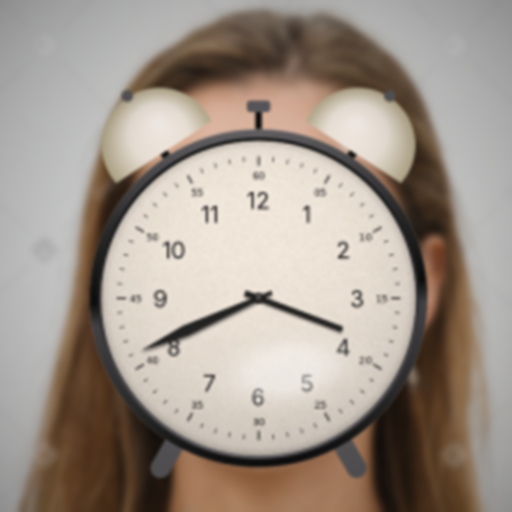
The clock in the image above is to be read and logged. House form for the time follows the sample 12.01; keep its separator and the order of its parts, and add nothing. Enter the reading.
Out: 3.41
